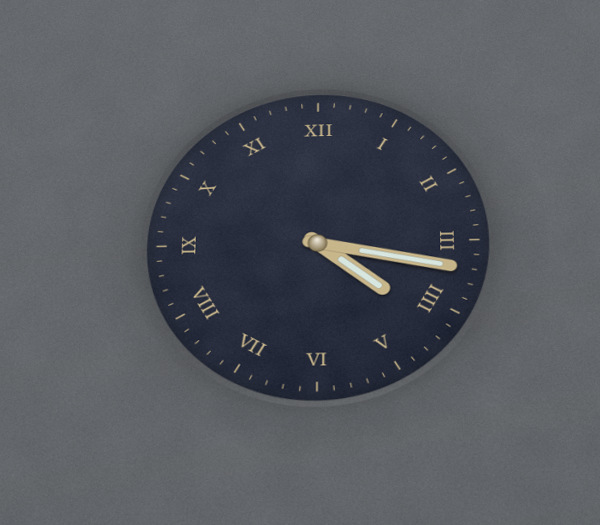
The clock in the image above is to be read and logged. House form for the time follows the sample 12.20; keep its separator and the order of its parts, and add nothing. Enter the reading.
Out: 4.17
